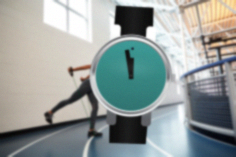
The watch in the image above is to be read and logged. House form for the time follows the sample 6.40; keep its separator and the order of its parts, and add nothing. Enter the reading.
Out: 11.58
